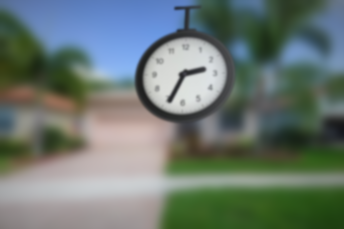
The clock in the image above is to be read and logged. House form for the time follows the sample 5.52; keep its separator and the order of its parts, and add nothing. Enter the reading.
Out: 2.34
